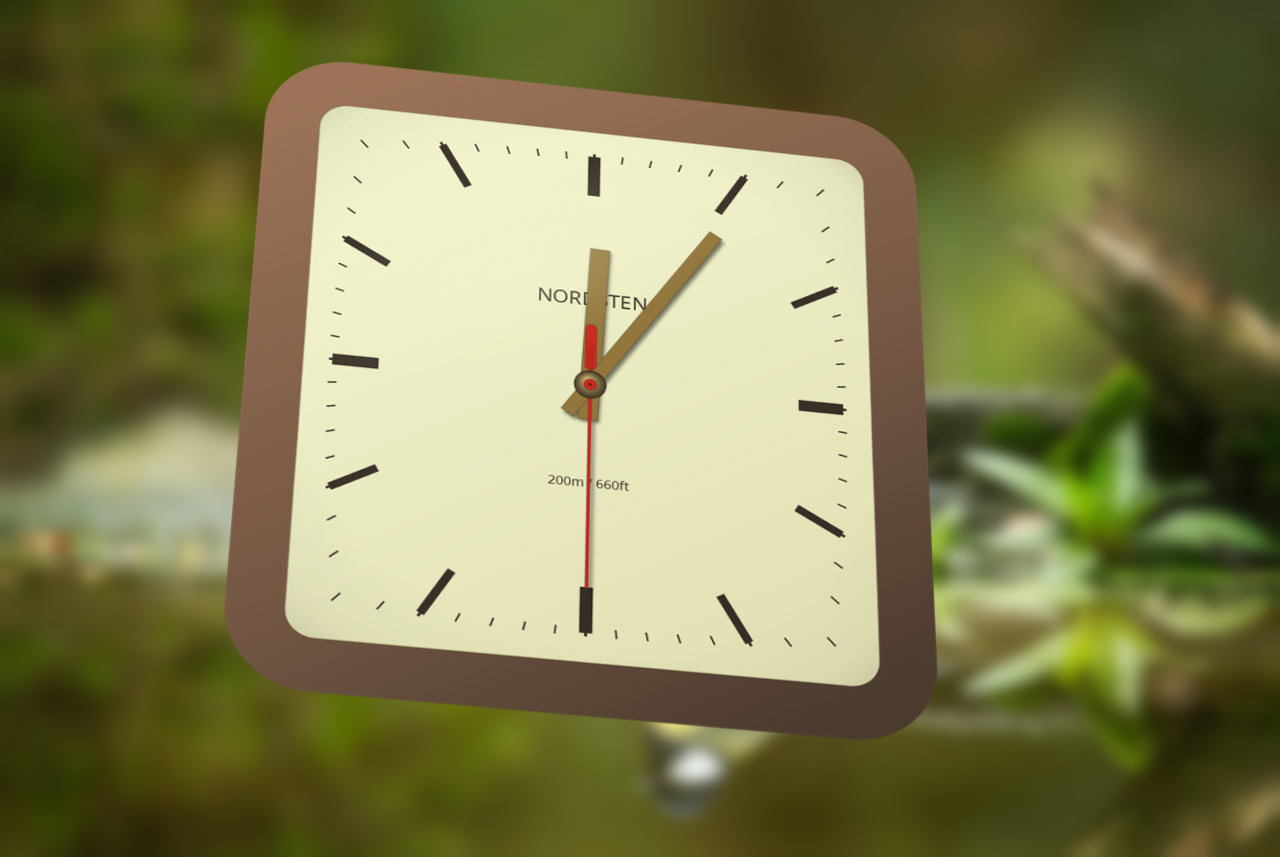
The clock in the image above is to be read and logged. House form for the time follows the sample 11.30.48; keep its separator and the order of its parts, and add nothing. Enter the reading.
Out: 12.05.30
